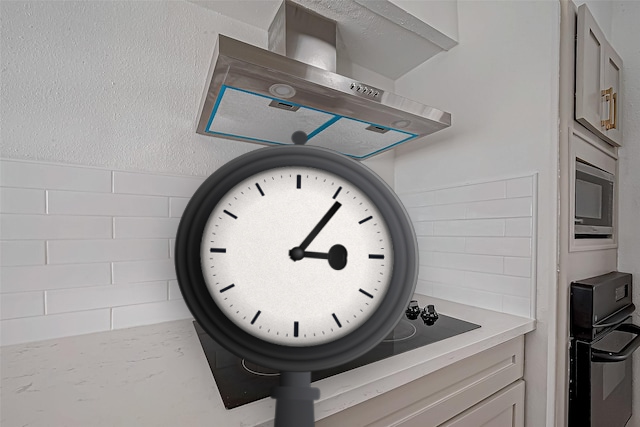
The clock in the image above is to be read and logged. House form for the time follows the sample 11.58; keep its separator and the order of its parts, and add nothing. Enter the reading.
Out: 3.06
